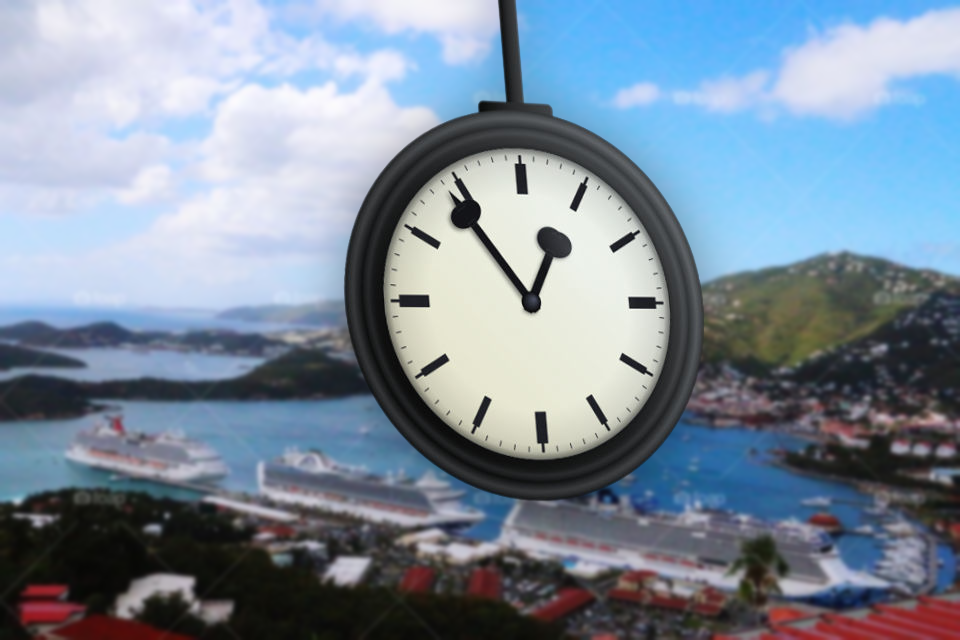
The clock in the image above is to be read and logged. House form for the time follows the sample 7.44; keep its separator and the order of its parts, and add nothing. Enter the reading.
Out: 12.54
